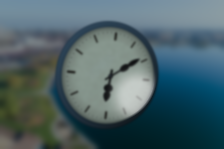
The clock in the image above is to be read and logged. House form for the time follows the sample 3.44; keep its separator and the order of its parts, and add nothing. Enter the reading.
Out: 6.09
